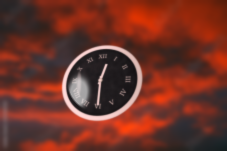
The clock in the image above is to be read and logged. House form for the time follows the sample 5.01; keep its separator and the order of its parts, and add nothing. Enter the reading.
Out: 12.30
